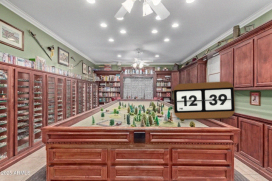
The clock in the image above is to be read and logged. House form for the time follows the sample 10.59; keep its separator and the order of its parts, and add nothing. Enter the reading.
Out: 12.39
